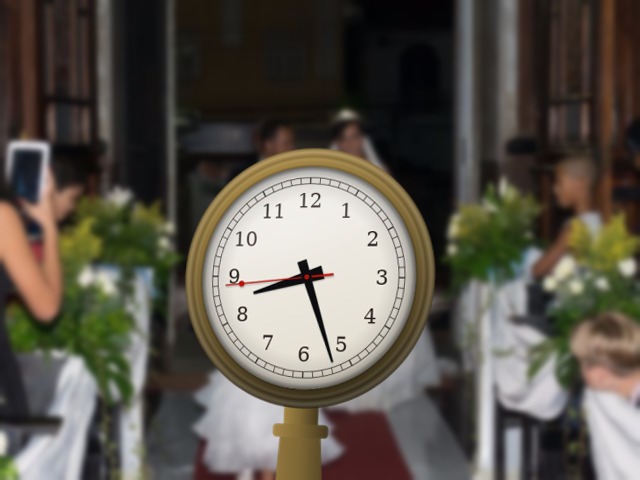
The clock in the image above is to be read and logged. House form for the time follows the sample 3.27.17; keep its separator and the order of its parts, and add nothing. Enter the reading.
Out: 8.26.44
